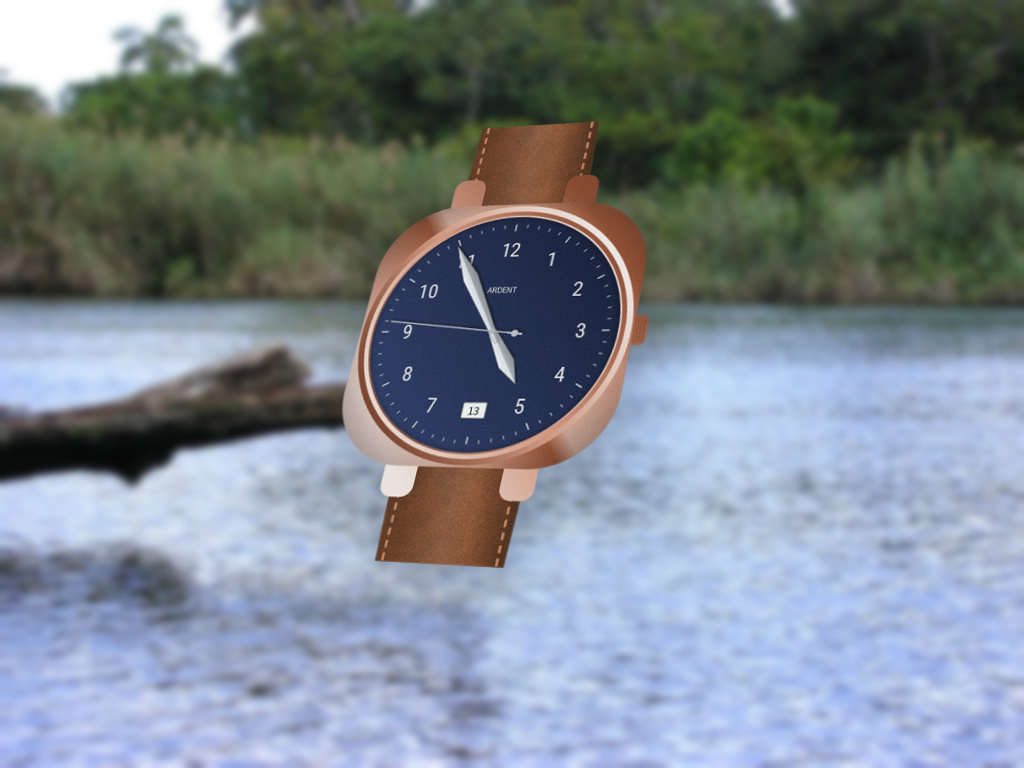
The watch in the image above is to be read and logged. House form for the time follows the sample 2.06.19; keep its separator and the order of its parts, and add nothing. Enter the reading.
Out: 4.54.46
